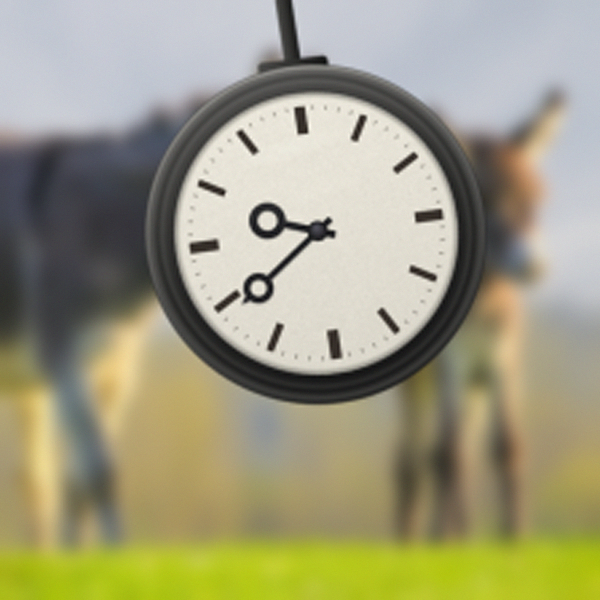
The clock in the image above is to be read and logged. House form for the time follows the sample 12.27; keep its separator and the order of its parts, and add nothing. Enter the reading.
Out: 9.39
